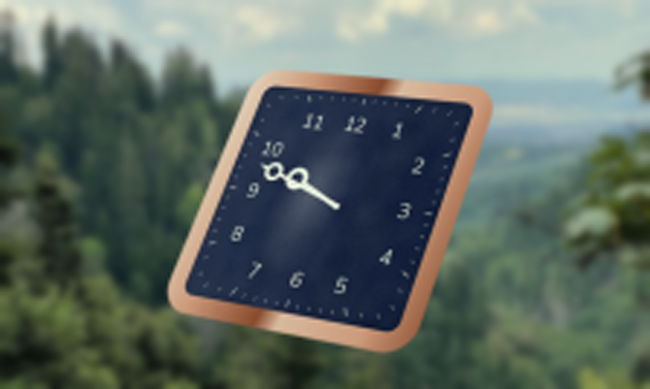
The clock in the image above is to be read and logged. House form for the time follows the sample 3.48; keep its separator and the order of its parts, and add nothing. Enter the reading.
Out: 9.48
